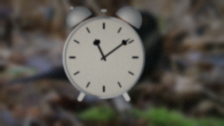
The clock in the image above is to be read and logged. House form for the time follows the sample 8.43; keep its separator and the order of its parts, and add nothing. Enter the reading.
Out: 11.09
